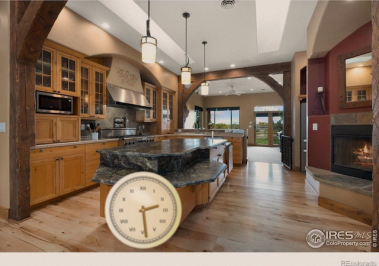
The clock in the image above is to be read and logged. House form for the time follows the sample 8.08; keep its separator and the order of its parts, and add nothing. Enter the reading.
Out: 2.29
